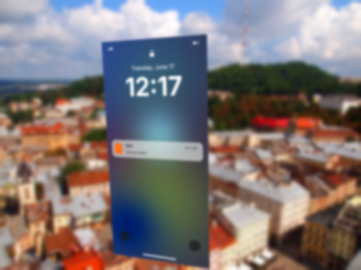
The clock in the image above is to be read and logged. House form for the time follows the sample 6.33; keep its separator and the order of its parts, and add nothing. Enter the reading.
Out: 12.17
